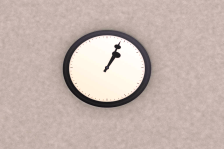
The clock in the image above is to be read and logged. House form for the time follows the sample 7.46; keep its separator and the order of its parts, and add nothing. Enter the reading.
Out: 1.04
